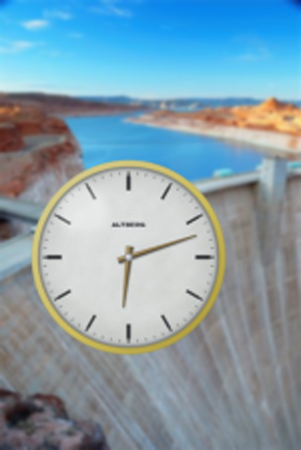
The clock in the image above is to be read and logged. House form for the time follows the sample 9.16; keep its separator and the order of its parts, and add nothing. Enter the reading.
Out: 6.12
